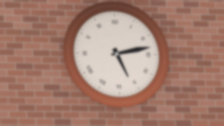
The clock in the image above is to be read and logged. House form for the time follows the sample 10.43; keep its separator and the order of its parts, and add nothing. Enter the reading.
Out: 5.13
